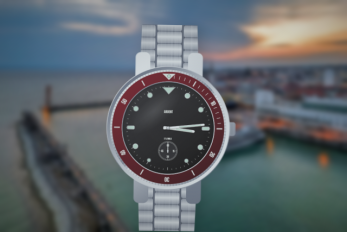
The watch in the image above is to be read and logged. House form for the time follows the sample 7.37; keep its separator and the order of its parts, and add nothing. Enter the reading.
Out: 3.14
